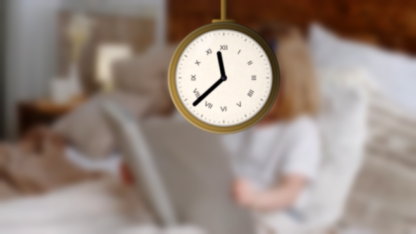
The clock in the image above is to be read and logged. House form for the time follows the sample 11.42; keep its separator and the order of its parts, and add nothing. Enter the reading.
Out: 11.38
